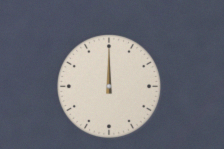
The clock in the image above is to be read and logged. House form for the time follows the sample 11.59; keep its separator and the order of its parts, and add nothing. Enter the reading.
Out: 12.00
